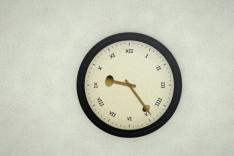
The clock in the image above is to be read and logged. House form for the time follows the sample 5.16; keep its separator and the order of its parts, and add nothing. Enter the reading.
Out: 9.24
